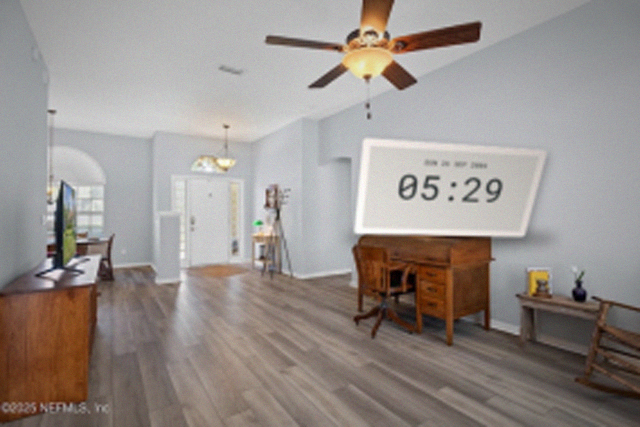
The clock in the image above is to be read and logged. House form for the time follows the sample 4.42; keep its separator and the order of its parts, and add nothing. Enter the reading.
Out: 5.29
